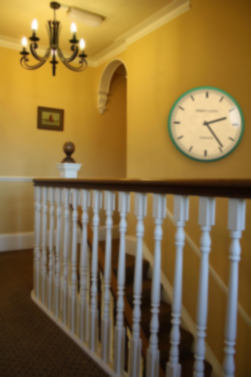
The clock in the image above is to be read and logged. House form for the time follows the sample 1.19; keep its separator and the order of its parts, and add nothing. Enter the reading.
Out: 2.24
